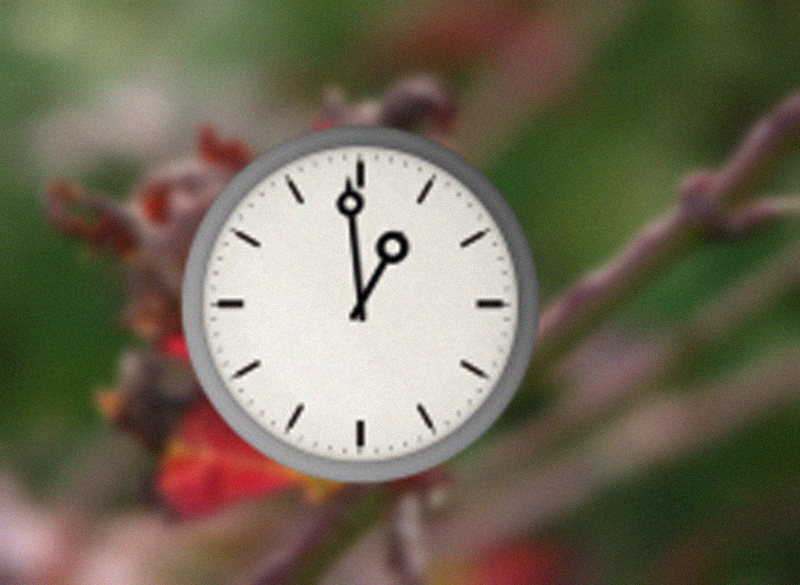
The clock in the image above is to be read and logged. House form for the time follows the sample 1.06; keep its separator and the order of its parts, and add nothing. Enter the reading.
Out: 12.59
